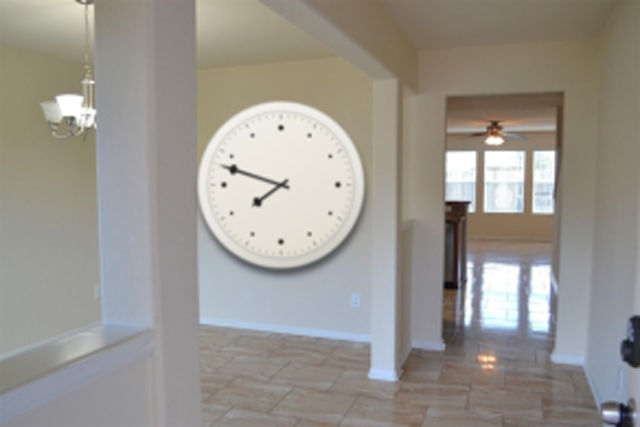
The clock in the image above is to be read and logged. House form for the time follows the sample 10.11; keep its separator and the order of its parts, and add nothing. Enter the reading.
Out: 7.48
